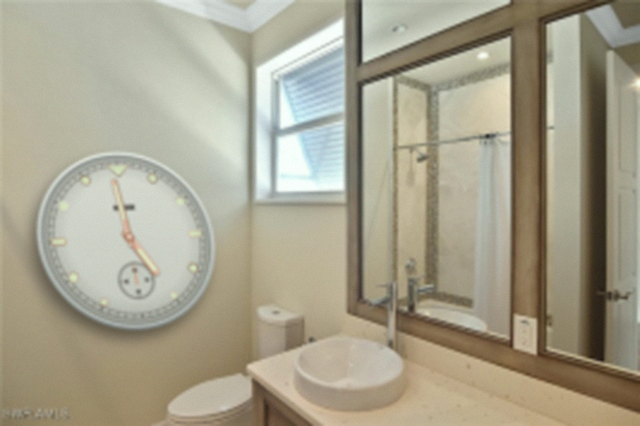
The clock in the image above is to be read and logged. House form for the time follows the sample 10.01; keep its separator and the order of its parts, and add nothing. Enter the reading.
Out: 4.59
